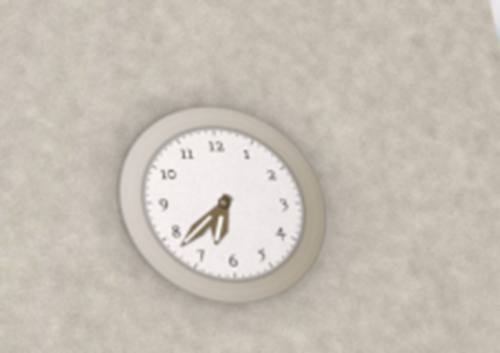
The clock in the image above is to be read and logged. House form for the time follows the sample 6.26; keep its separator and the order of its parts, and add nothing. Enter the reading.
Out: 6.38
